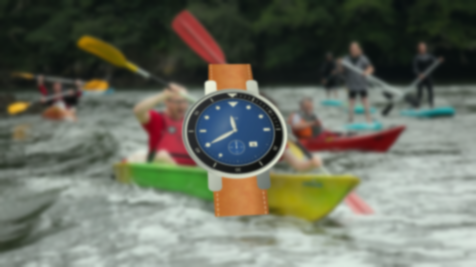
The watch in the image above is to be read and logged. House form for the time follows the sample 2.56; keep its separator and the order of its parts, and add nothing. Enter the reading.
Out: 11.40
